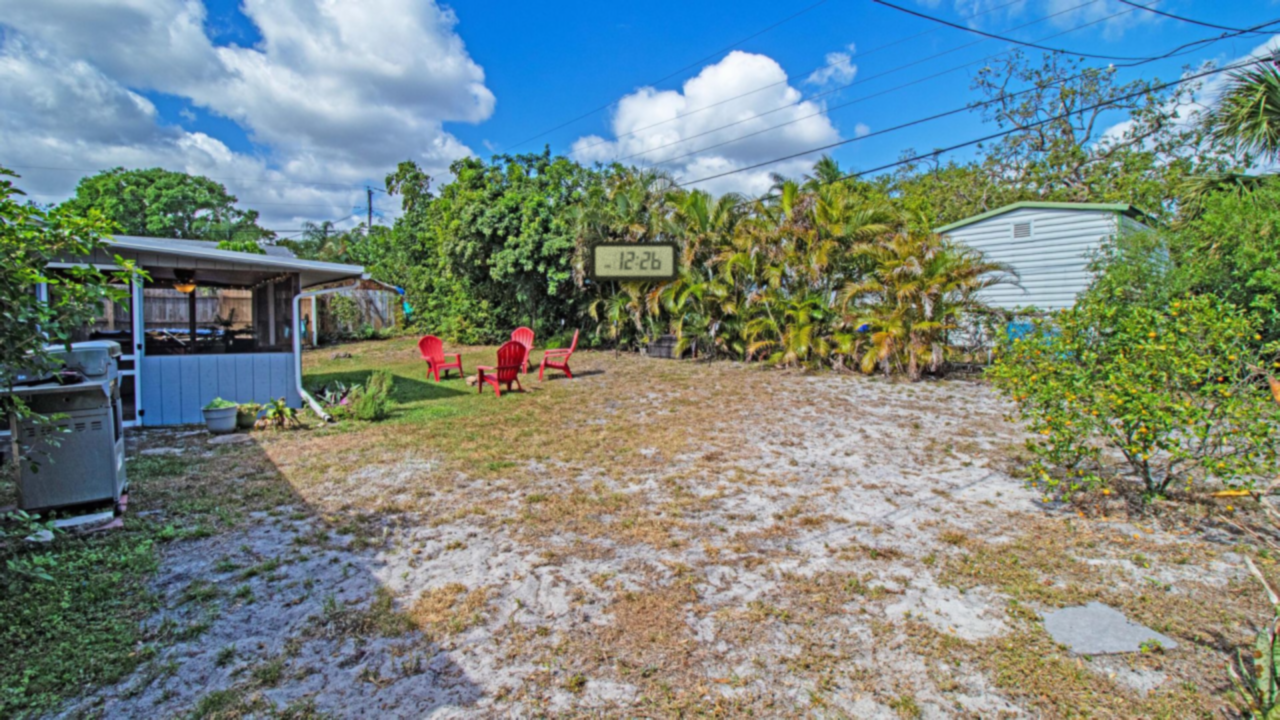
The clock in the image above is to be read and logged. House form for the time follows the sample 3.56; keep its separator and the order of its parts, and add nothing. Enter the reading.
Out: 12.26
